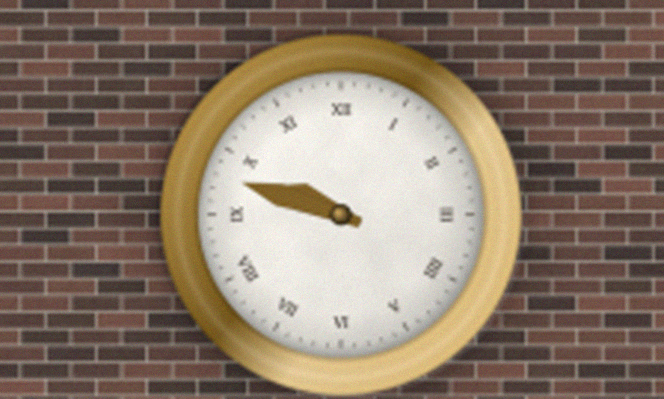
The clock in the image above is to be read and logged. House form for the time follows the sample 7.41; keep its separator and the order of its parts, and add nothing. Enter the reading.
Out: 9.48
